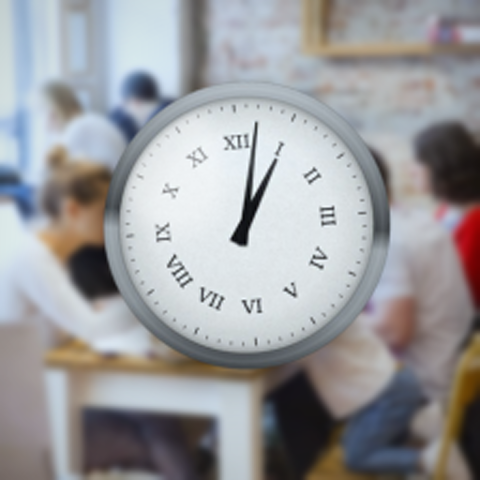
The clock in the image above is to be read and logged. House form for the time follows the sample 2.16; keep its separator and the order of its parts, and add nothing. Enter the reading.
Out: 1.02
